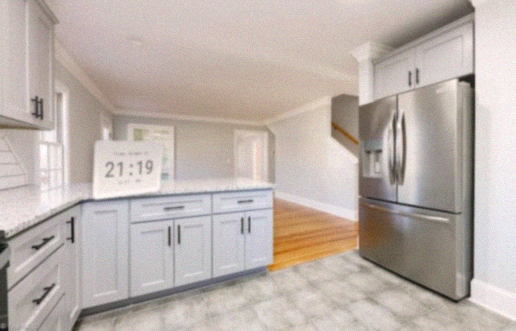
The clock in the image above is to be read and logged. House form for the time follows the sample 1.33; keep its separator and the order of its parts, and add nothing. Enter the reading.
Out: 21.19
